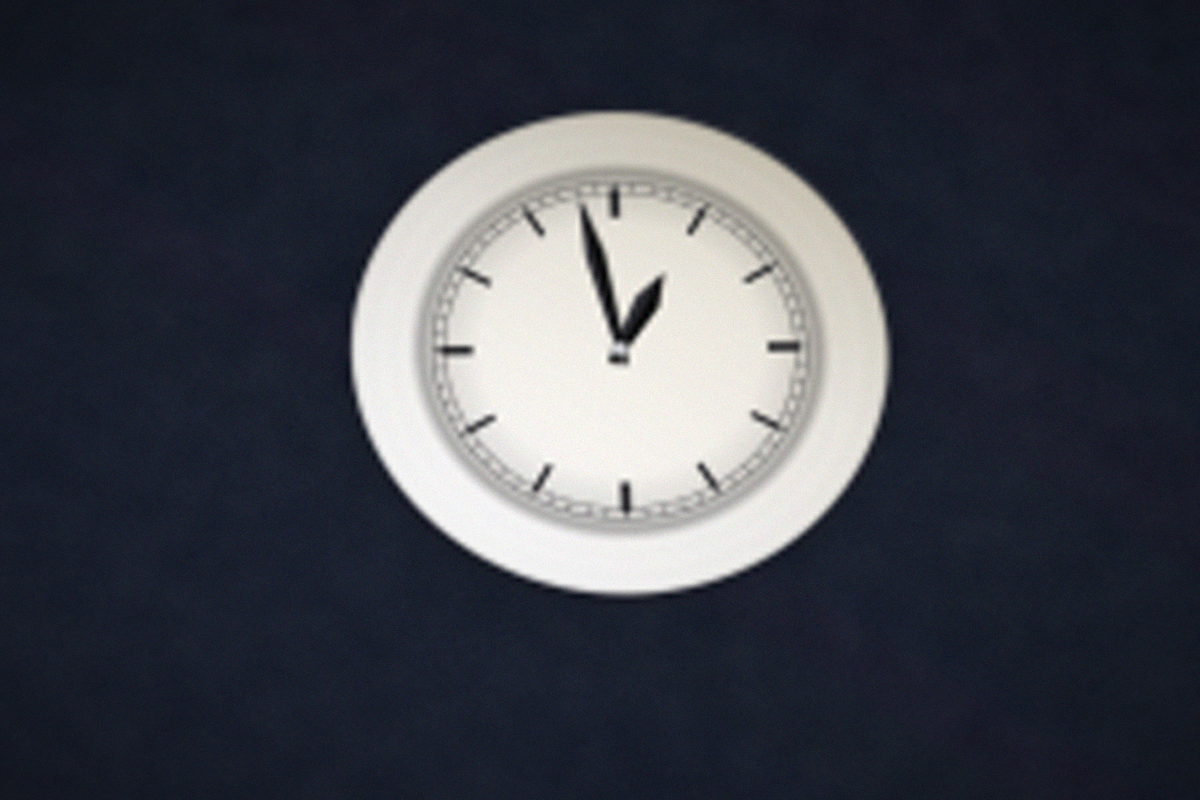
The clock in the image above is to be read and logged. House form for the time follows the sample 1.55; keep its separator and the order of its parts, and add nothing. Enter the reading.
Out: 12.58
